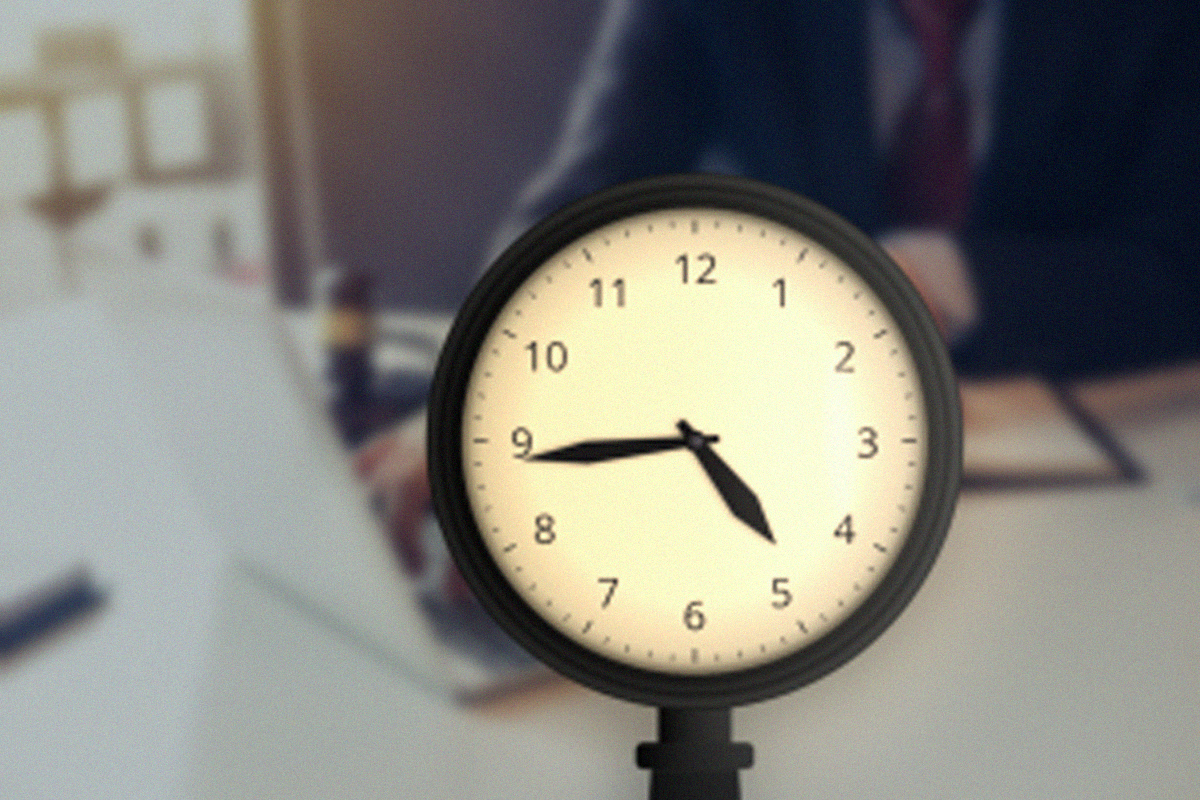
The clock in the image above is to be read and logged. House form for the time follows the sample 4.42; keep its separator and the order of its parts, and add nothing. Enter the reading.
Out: 4.44
